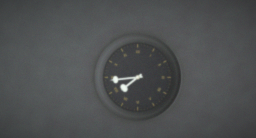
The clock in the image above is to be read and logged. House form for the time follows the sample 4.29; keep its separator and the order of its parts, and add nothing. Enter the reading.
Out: 7.44
